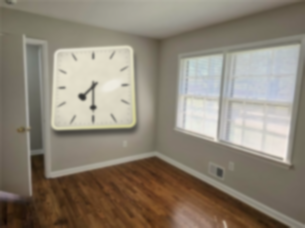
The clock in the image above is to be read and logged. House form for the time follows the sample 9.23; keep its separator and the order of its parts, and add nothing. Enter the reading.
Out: 7.30
